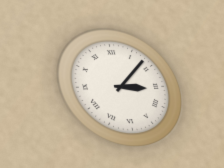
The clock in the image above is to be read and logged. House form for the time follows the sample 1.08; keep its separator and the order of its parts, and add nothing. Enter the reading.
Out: 3.08
